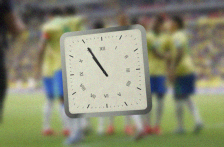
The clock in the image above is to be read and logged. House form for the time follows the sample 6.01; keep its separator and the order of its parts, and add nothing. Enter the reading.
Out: 10.55
